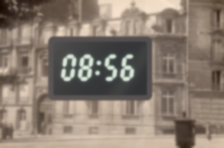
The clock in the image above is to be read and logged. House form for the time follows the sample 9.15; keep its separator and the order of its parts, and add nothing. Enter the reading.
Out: 8.56
